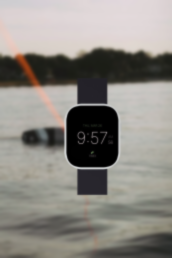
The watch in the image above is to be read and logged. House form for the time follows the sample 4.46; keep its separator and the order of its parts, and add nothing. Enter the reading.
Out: 9.57
